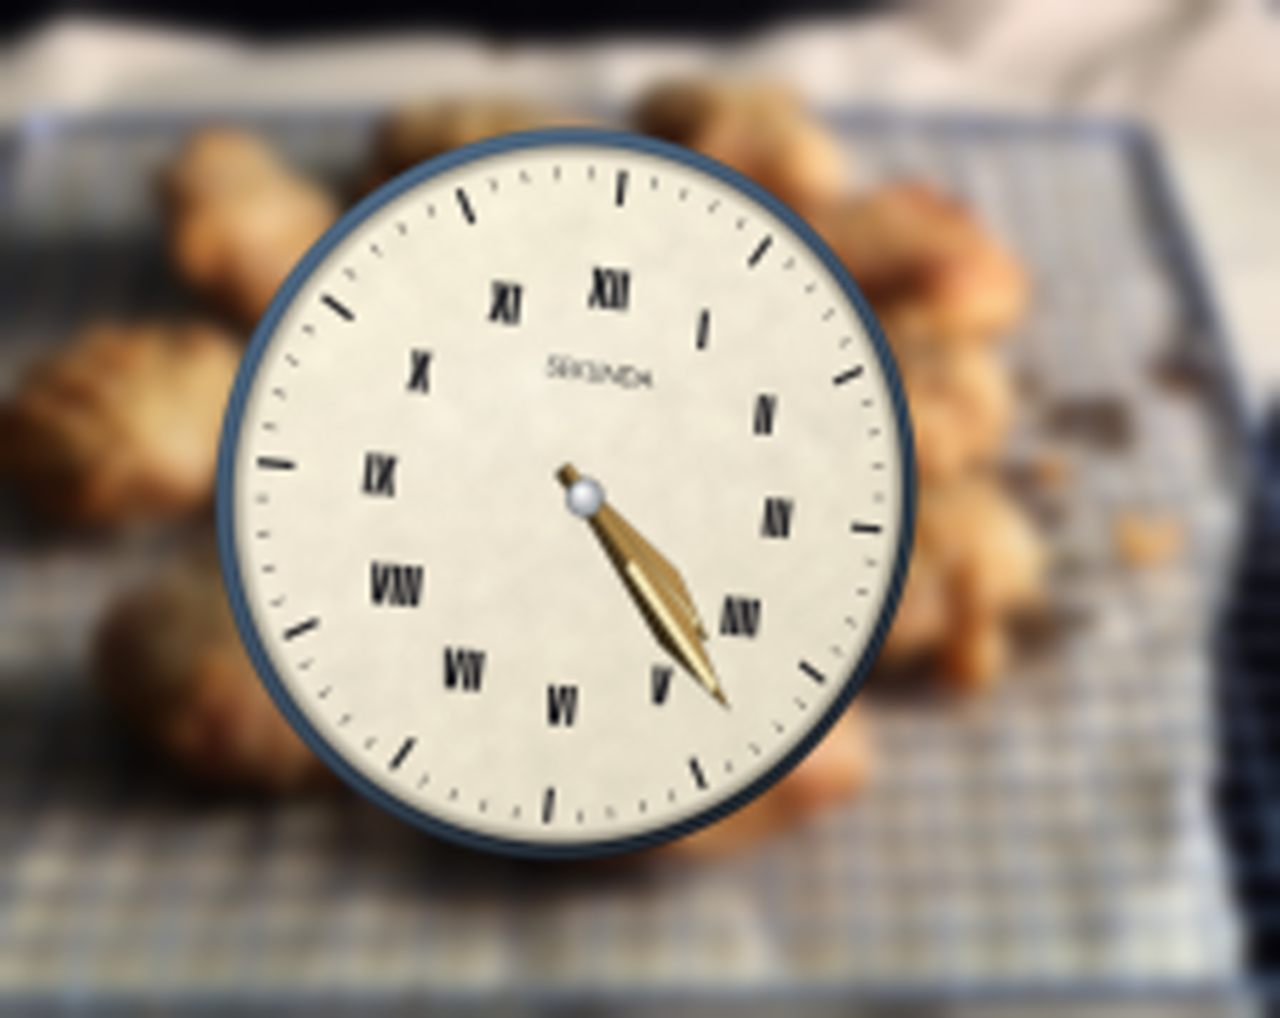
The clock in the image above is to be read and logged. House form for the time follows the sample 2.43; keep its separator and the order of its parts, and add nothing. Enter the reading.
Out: 4.23
